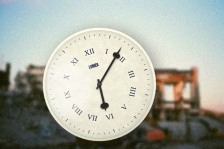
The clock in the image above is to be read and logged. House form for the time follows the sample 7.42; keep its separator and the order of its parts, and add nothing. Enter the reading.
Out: 6.08
